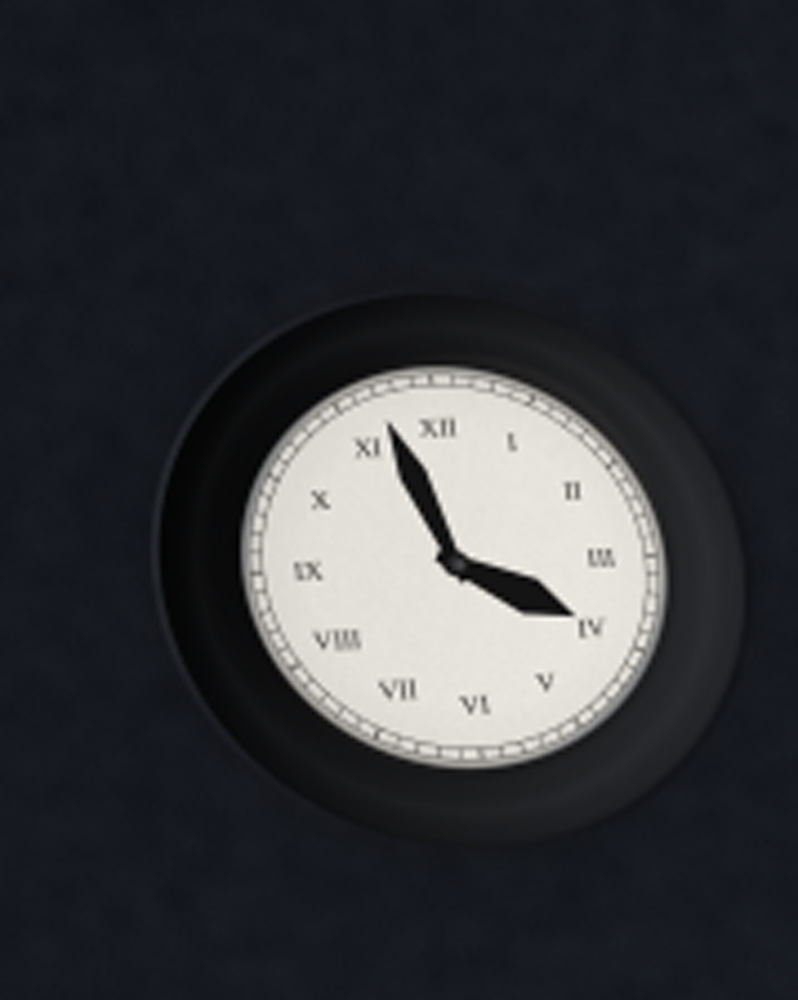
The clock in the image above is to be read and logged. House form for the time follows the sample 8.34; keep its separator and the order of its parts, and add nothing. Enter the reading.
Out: 3.57
